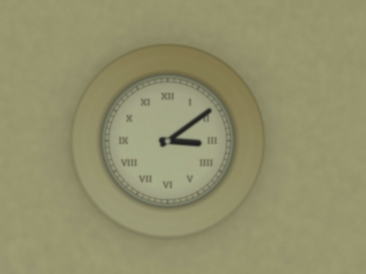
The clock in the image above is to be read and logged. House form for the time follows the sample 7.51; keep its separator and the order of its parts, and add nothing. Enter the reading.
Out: 3.09
